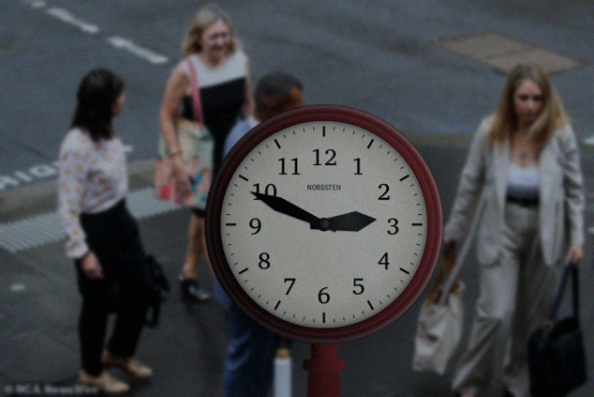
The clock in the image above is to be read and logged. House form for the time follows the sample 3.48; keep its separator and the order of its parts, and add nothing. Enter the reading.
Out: 2.49
